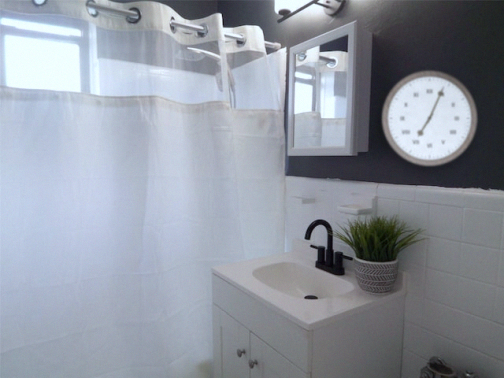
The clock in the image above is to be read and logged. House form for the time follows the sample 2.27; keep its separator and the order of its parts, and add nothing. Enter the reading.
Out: 7.04
